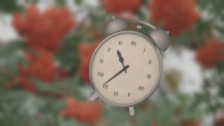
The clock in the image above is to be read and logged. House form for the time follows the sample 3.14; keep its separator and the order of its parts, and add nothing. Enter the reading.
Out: 10.36
